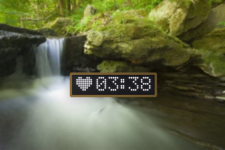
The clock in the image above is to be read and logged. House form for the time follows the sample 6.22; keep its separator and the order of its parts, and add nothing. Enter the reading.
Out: 3.38
